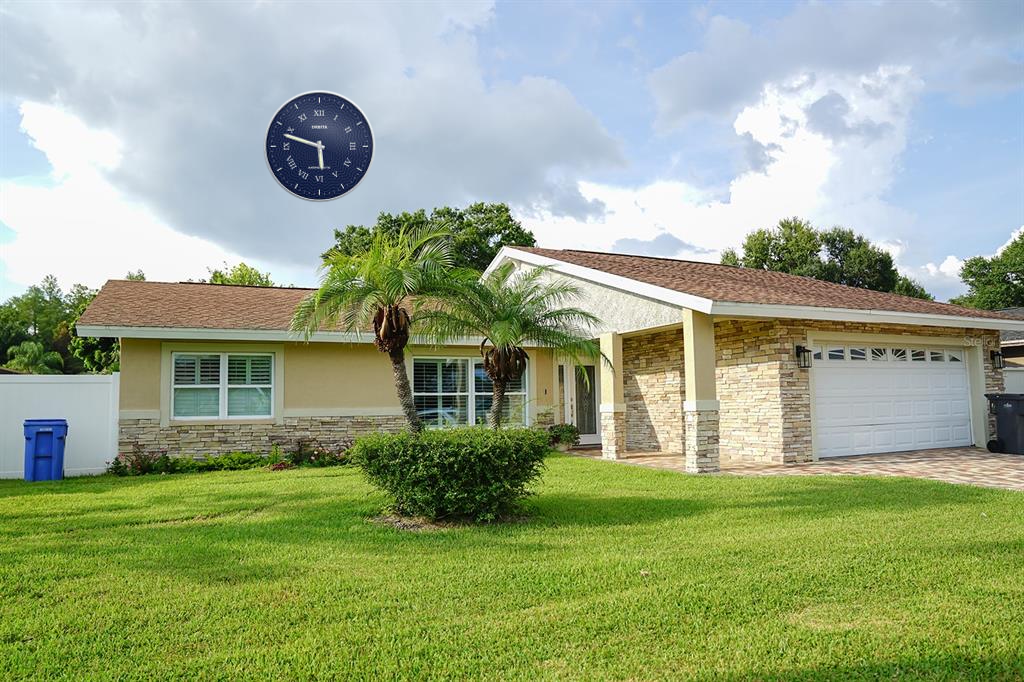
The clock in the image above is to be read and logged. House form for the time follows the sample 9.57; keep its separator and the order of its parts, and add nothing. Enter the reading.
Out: 5.48
